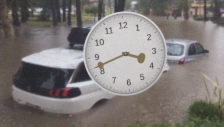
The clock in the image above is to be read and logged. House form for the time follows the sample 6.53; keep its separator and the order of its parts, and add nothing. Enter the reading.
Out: 3.42
